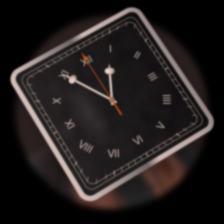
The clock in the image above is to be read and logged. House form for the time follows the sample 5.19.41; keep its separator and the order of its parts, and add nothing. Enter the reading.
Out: 12.55.00
